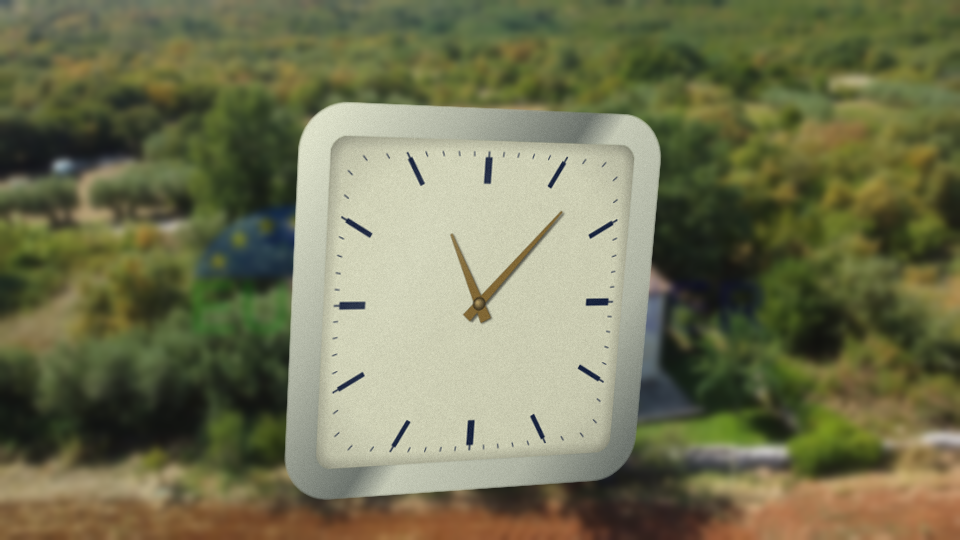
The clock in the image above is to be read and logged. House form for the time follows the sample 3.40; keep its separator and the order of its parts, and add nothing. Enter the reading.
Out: 11.07
